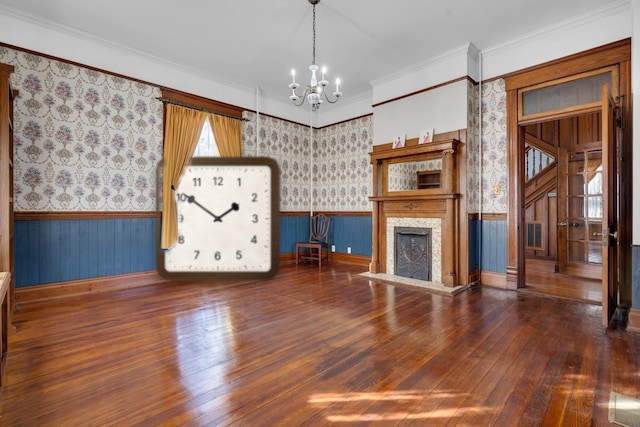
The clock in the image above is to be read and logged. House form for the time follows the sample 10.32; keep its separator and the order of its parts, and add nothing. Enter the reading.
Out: 1.51
